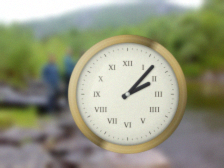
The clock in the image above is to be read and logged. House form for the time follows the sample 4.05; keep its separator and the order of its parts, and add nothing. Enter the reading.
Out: 2.07
